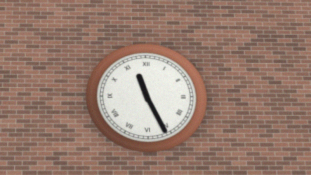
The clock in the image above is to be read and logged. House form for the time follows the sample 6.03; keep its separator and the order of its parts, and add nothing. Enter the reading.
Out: 11.26
